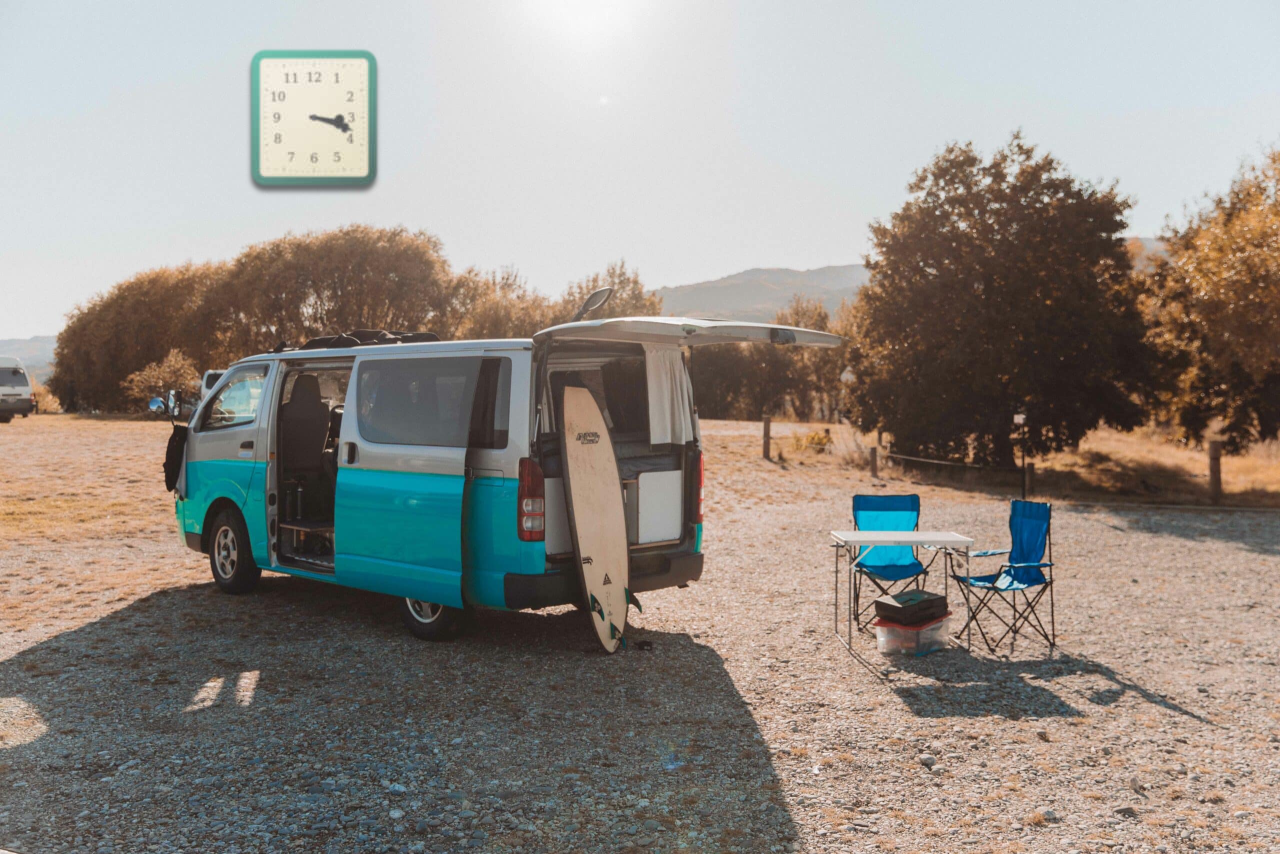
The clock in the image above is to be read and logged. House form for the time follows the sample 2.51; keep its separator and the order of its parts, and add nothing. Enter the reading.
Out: 3.18
